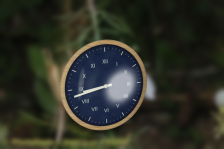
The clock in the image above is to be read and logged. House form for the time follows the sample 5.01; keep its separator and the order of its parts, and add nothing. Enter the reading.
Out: 8.43
